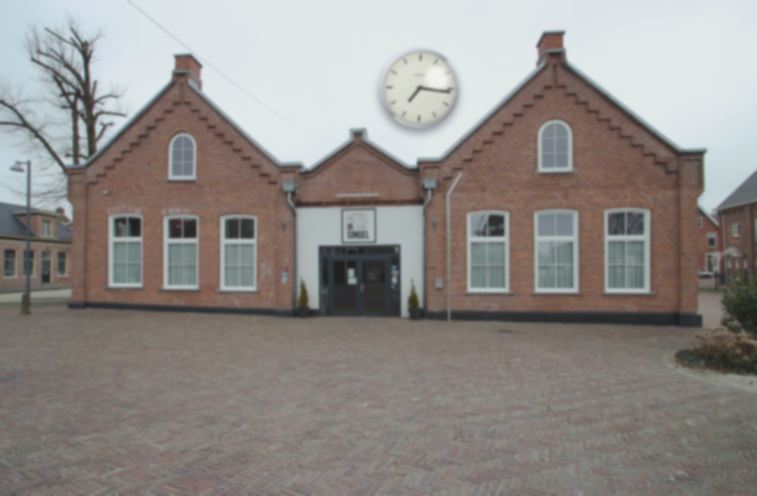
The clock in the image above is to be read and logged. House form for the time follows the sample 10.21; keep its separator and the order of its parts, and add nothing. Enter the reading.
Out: 7.16
